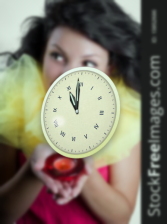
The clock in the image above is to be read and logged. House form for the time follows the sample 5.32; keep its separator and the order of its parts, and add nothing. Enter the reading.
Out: 10.59
